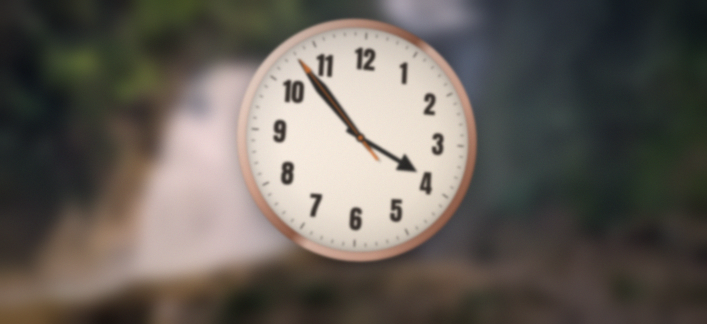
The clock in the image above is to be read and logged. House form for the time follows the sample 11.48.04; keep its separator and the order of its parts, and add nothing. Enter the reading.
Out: 3.52.53
